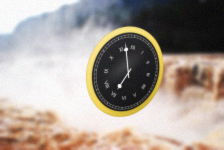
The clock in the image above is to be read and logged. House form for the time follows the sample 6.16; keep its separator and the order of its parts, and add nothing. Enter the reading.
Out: 6.57
